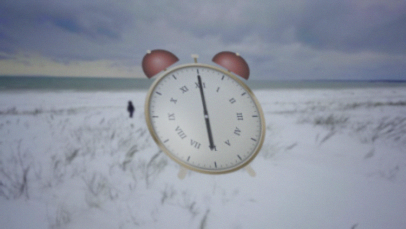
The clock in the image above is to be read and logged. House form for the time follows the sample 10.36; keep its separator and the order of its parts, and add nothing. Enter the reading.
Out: 6.00
